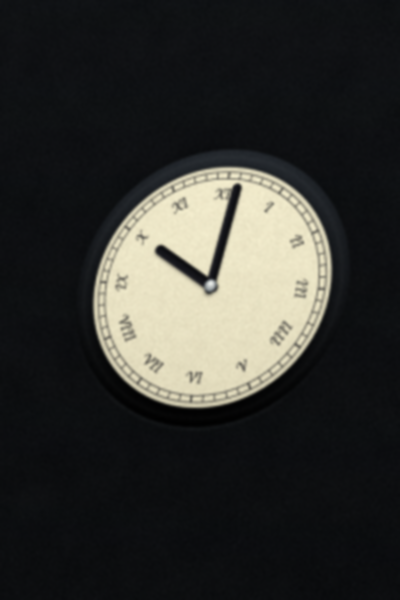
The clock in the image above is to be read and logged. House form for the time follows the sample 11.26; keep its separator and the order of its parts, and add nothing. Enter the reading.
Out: 10.01
